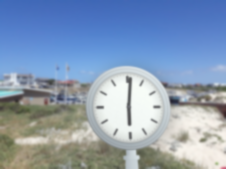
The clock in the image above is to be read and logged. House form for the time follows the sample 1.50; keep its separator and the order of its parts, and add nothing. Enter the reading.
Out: 6.01
